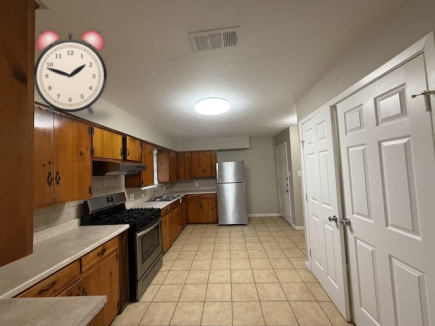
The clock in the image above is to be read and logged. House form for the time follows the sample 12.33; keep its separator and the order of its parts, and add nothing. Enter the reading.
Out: 1.48
